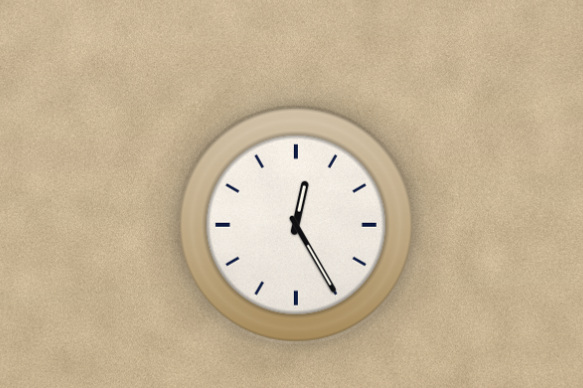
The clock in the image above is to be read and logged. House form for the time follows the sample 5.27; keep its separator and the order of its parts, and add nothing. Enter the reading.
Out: 12.25
